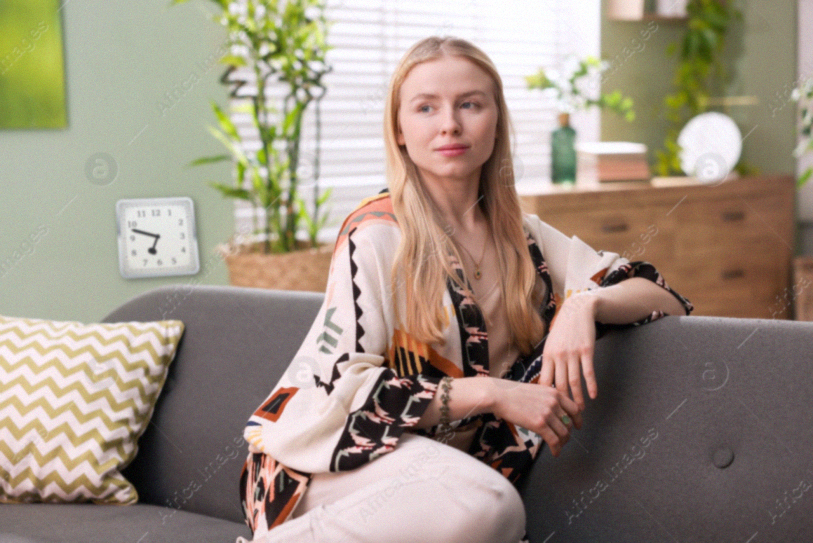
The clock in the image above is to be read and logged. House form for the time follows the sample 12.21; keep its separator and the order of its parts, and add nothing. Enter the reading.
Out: 6.48
